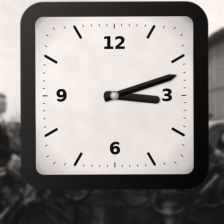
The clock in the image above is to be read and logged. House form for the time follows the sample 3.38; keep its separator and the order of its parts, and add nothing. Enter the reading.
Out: 3.12
